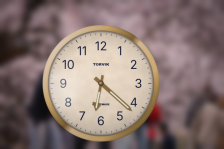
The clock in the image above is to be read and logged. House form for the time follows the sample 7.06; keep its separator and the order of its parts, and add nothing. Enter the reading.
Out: 6.22
